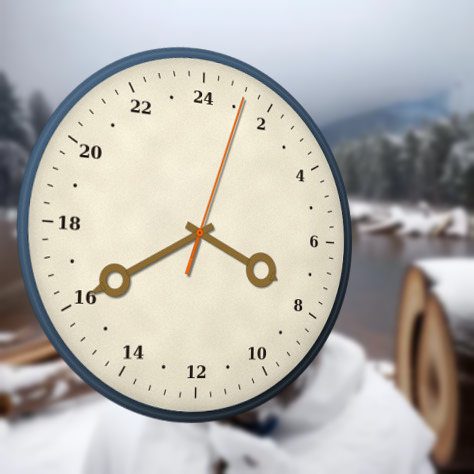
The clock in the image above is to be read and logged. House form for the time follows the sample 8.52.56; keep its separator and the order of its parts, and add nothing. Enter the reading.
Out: 7.40.03
